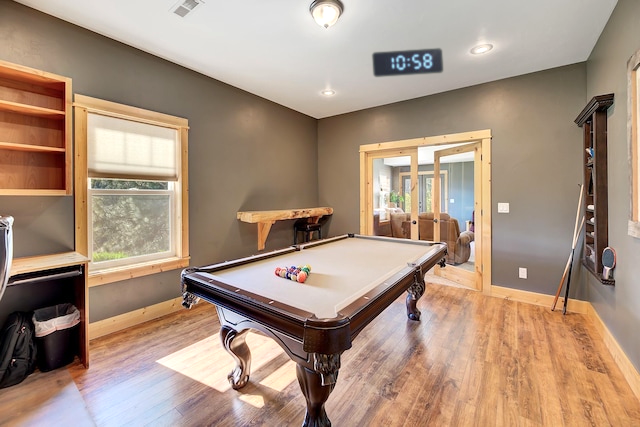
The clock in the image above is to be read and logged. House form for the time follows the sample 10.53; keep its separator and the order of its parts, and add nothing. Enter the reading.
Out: 10.58
